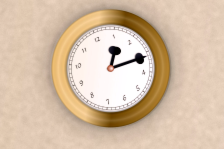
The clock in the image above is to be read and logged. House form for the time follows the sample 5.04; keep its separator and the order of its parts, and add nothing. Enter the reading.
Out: 1.16
